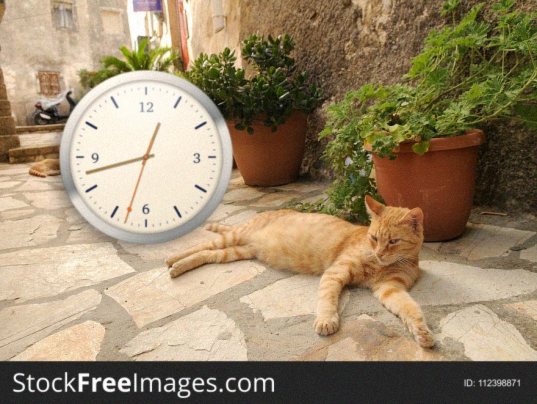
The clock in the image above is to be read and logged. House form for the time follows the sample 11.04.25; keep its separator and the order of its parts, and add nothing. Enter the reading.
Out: 12.42.33
